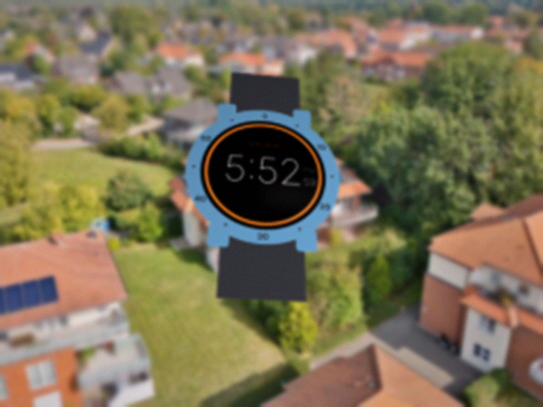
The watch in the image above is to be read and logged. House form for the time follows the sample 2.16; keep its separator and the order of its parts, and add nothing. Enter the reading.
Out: 5.52
